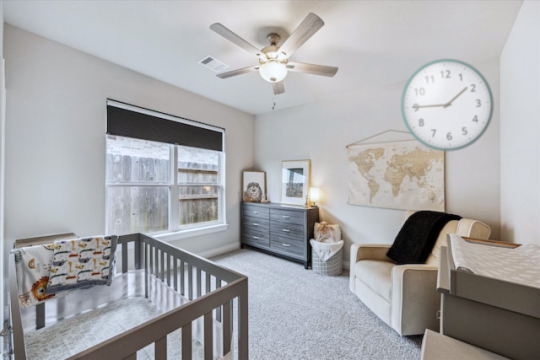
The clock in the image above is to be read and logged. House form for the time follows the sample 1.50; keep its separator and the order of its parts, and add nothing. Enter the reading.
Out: 1.45
